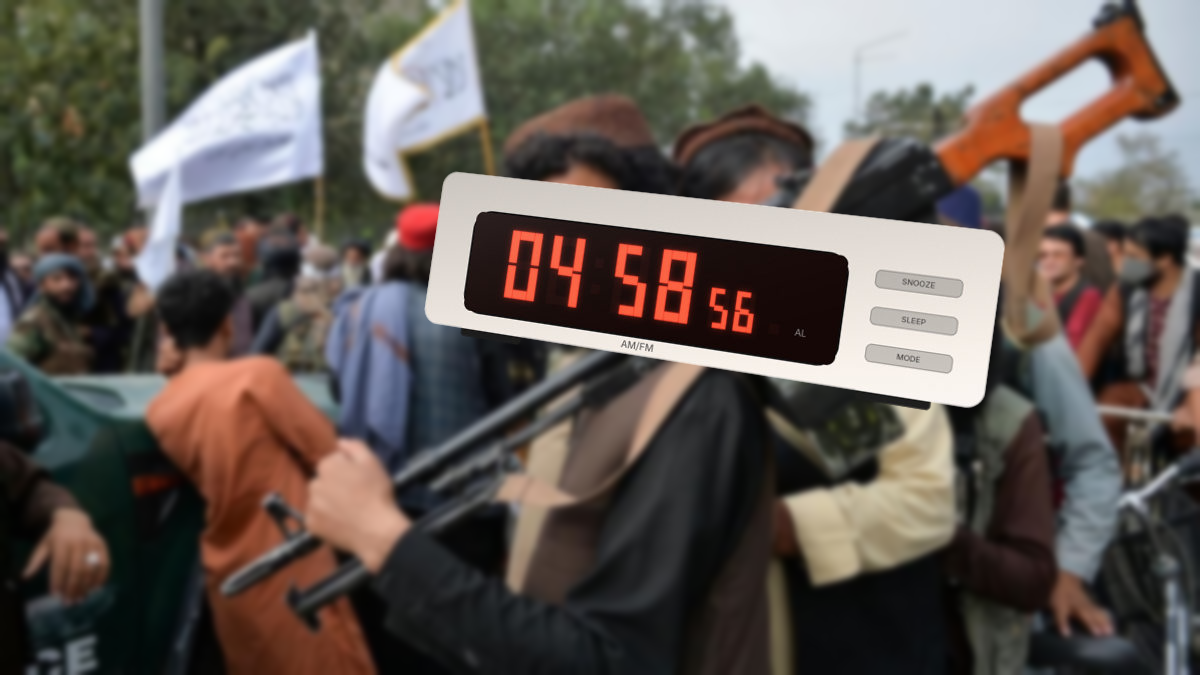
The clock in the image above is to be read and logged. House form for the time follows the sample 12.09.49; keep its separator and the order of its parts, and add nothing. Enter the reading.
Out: 4.58.56
